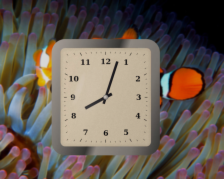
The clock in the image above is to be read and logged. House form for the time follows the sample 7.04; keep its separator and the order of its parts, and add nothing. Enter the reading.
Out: 8.03
